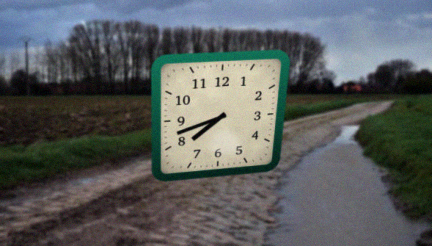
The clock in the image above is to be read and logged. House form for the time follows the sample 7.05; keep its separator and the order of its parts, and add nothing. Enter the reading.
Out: 7.42
